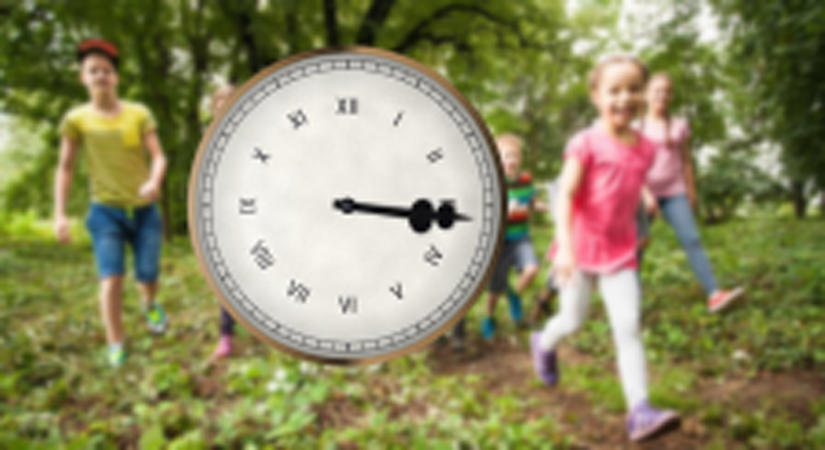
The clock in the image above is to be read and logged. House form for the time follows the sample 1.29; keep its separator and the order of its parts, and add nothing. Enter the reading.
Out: 3.16
